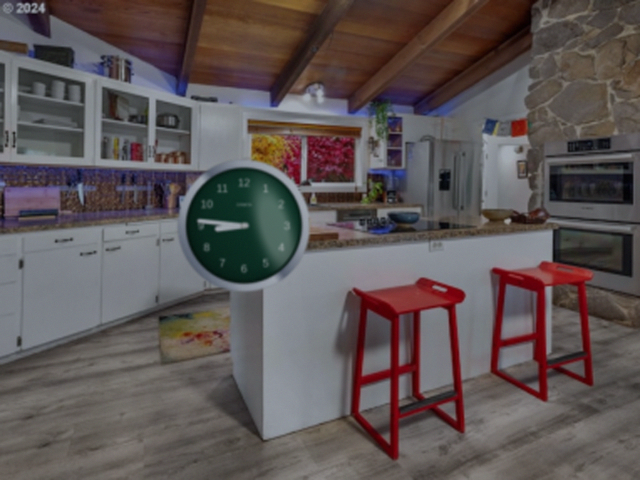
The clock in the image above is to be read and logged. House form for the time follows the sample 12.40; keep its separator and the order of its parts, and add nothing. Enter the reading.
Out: 8.46
